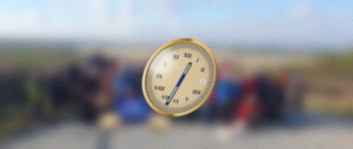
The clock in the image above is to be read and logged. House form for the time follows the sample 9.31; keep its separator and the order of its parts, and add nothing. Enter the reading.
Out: 12.33
